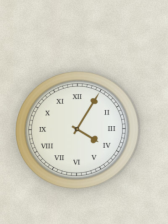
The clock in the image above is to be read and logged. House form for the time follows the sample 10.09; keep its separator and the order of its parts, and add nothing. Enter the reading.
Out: 4.05
